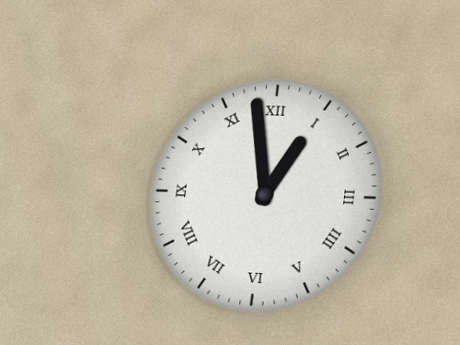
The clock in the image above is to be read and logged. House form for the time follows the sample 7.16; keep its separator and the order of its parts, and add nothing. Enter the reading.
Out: 12.58
